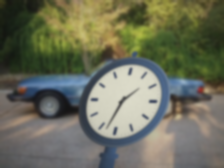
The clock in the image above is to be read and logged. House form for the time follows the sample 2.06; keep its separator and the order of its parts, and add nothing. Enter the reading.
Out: 1.33
